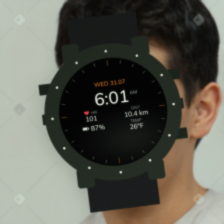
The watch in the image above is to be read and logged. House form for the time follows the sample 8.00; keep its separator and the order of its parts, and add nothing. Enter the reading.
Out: 6.01
